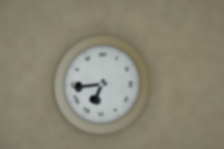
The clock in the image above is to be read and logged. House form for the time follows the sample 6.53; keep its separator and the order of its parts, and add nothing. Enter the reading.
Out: 6.44
